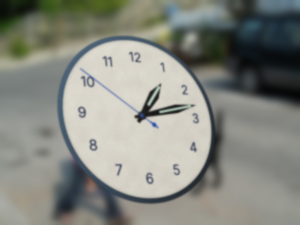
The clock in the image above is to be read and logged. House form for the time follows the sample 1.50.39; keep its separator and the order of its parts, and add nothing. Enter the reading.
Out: 1.12.51
